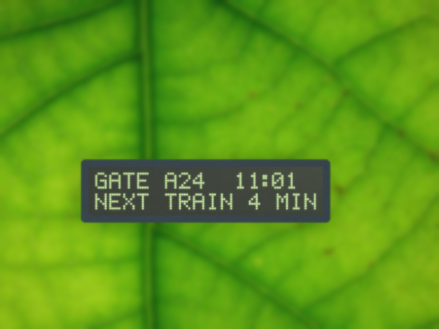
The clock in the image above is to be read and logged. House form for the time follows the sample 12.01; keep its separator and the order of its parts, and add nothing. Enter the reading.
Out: 11.01
